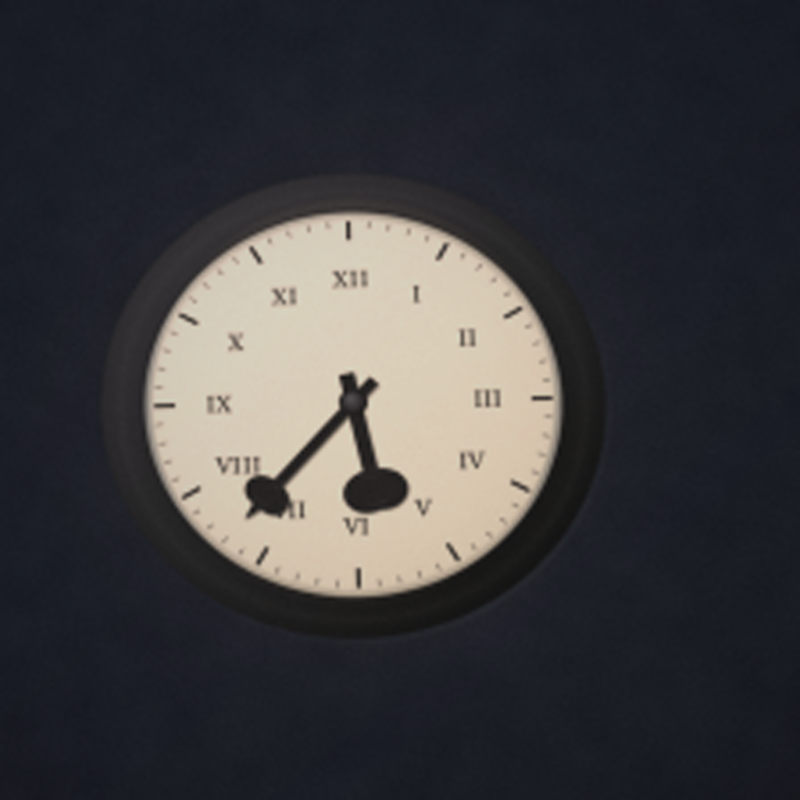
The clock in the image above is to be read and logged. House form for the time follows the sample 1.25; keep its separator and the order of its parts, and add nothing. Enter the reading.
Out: 5.37
